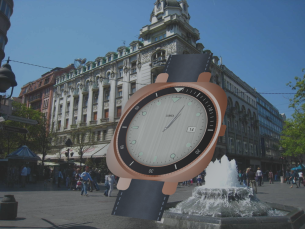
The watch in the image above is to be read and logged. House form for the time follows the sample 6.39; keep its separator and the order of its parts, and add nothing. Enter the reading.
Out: 1.04
